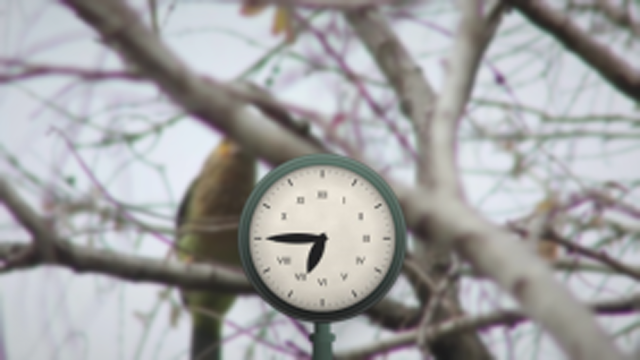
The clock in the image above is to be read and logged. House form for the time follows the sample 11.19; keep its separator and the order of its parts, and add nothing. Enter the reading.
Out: 6.45
